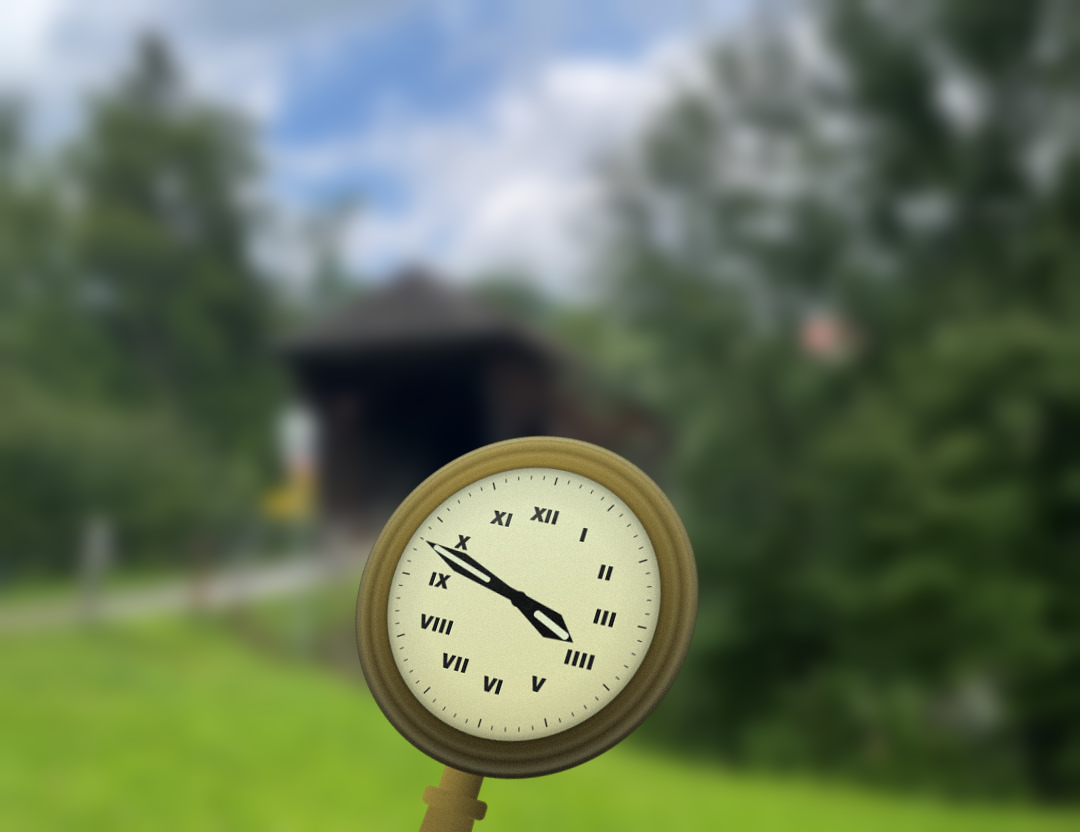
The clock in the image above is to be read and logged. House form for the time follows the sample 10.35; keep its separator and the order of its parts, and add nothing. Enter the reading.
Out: 3.48
